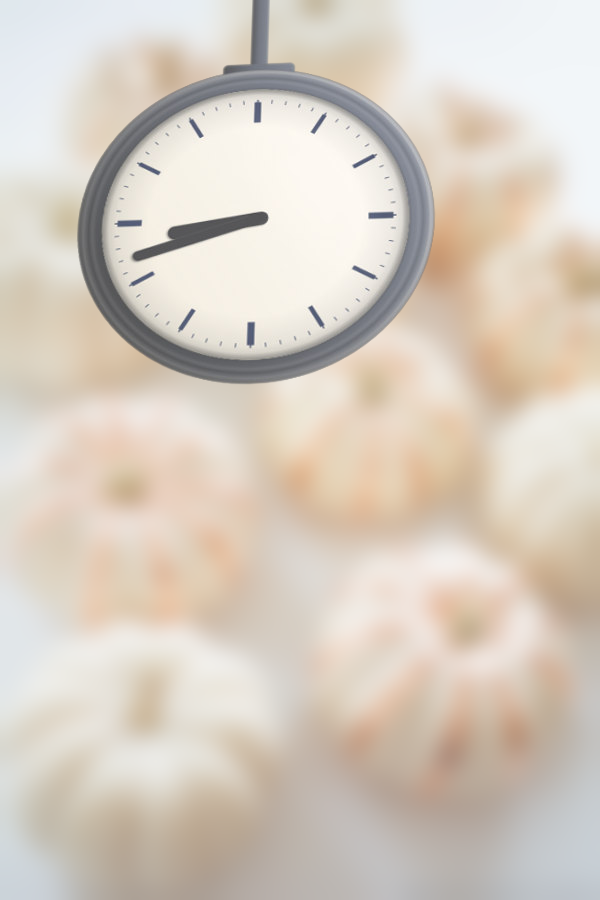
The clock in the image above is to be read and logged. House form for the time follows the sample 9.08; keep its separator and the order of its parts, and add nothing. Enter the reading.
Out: 8.42
